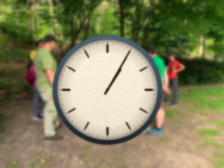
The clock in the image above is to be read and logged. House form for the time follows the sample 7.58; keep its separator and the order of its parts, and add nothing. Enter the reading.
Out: 1.05
